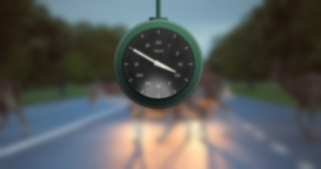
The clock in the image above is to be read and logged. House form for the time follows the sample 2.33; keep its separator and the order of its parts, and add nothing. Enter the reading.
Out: 3.50
